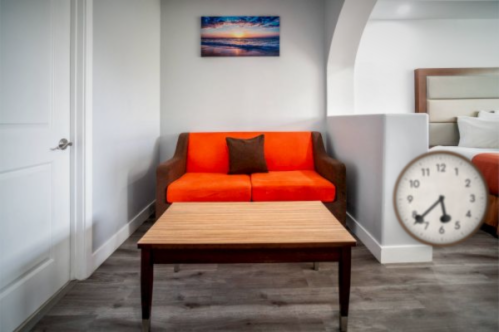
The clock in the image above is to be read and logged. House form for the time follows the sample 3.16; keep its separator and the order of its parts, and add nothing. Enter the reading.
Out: 5.38
